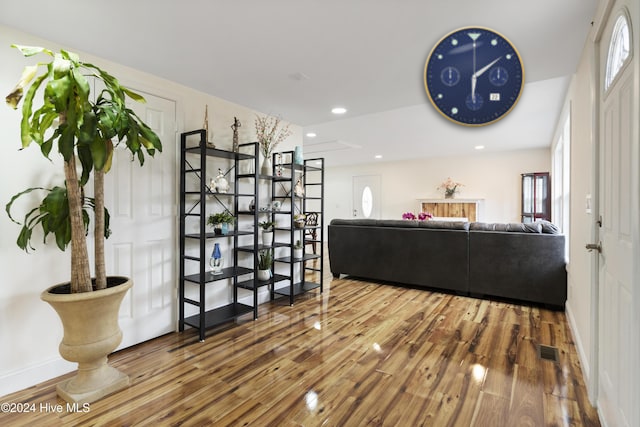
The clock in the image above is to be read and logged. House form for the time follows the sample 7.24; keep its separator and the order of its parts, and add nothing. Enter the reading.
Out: 6.09
